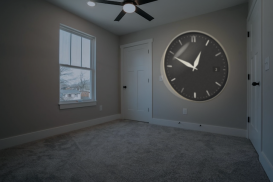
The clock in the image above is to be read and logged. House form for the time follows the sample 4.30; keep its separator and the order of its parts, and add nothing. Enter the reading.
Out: 12.49
